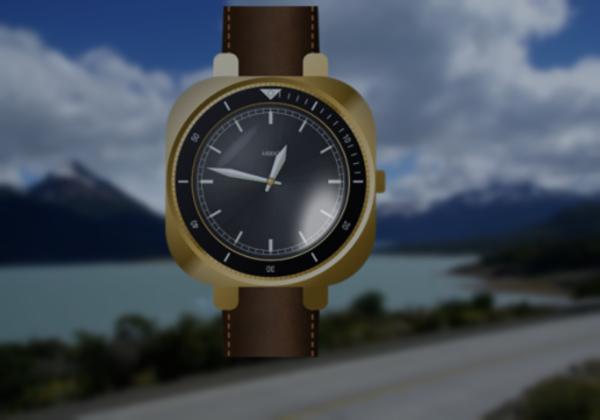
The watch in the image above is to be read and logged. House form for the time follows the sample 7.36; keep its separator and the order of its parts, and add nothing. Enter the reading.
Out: 12.47
